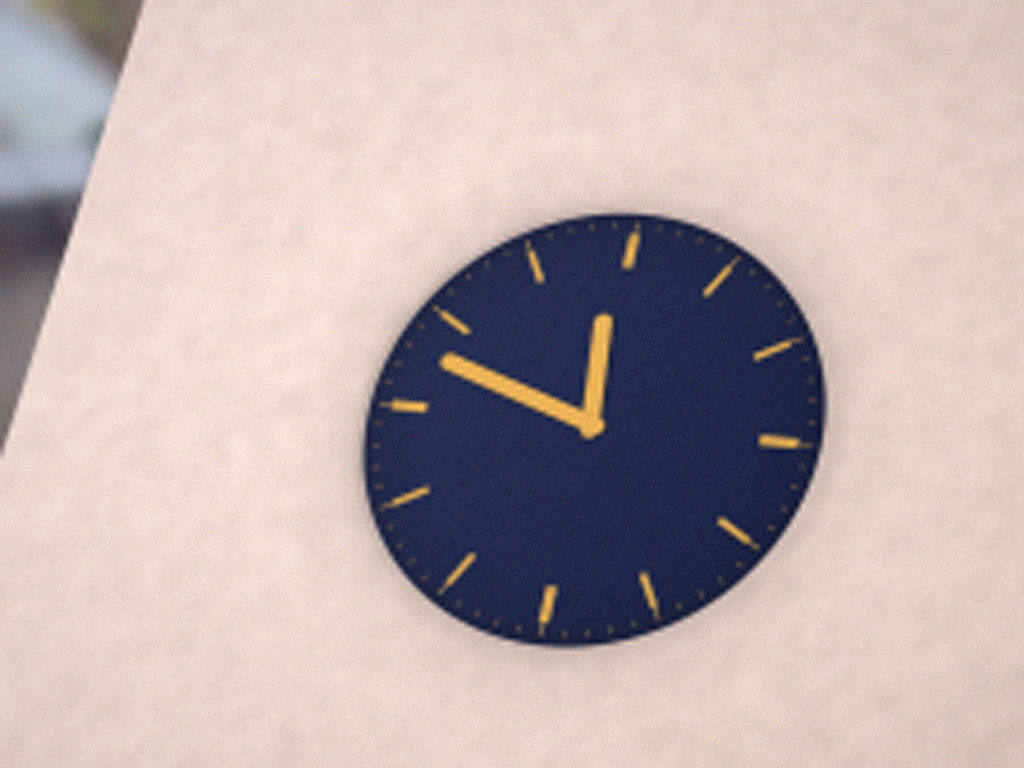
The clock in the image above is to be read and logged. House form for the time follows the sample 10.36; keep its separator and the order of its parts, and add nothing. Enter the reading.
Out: 11.48
